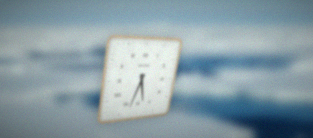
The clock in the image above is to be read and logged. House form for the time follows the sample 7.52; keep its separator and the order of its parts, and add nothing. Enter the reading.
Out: 5.33
